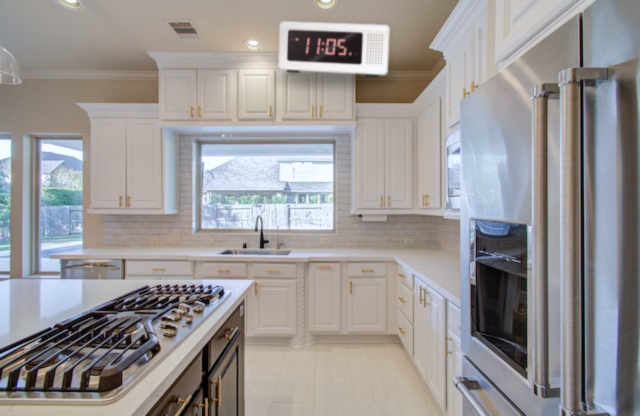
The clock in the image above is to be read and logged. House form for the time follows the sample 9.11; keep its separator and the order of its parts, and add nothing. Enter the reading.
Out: 11.05
